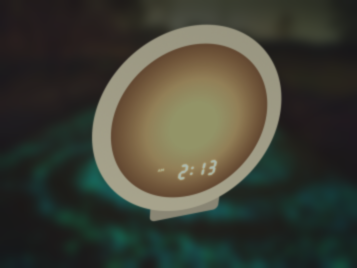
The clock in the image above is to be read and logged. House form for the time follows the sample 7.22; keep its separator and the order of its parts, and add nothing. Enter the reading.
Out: 2.13
